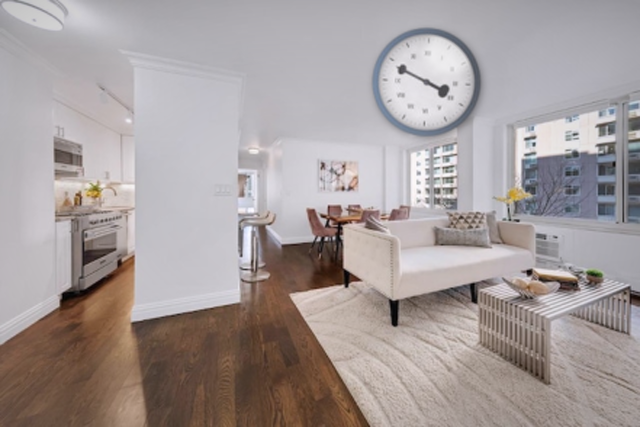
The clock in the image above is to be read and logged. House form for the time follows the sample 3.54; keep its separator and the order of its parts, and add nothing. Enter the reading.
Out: 3.49
